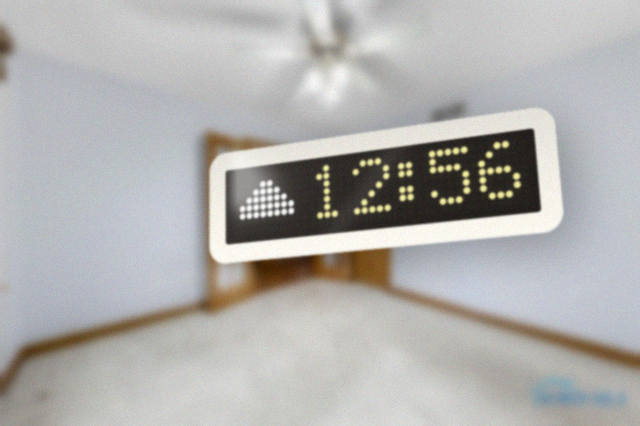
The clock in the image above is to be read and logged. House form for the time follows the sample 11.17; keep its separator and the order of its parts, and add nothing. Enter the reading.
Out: 12.56
